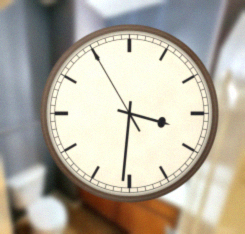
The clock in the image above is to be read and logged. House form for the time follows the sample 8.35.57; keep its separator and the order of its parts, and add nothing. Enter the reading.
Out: 3.30.55
